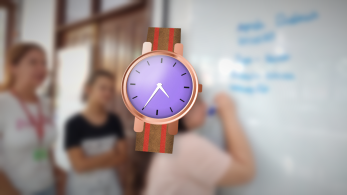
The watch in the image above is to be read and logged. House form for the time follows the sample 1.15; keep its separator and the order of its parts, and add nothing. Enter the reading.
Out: 4.35
